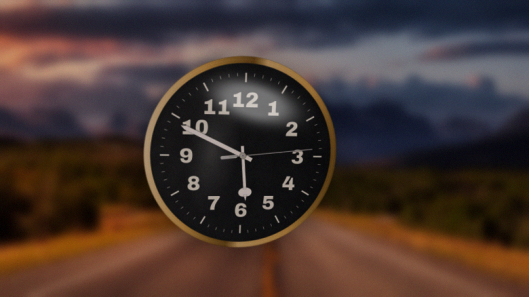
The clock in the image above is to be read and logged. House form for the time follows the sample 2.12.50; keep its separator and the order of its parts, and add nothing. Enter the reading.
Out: 5.49.14
